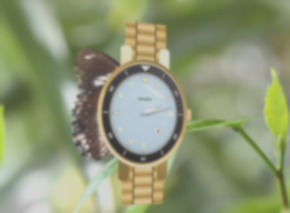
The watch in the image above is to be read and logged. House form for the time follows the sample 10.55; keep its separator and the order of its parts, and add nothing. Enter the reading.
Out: 2.13
